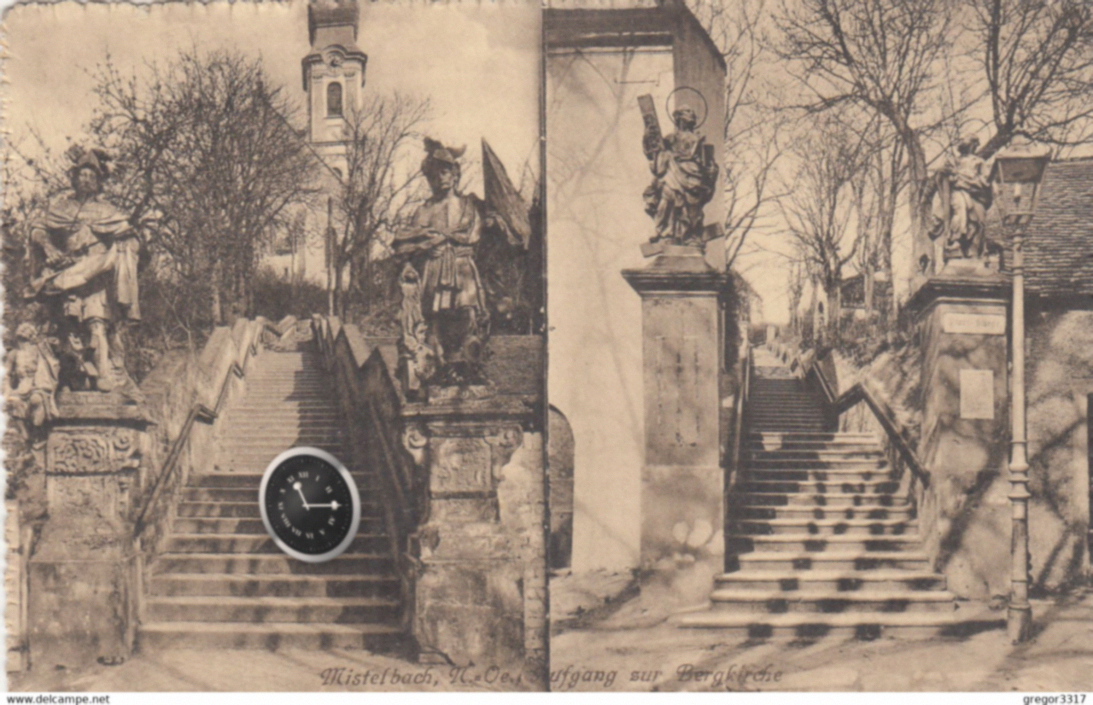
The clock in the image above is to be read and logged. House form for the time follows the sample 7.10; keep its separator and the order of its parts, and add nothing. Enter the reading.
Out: 11.15
